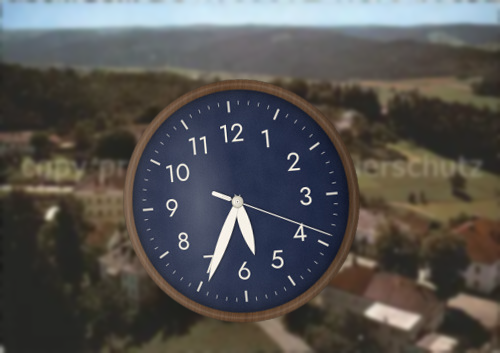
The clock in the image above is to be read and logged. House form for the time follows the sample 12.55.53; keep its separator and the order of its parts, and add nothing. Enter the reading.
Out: 5.34.19
